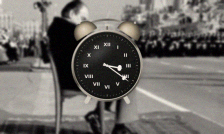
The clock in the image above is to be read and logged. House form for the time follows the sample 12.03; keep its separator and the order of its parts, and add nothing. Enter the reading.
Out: 3.21
